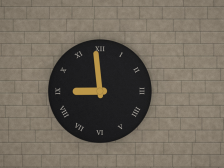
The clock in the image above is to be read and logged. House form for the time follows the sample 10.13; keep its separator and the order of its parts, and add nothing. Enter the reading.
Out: 8.59
